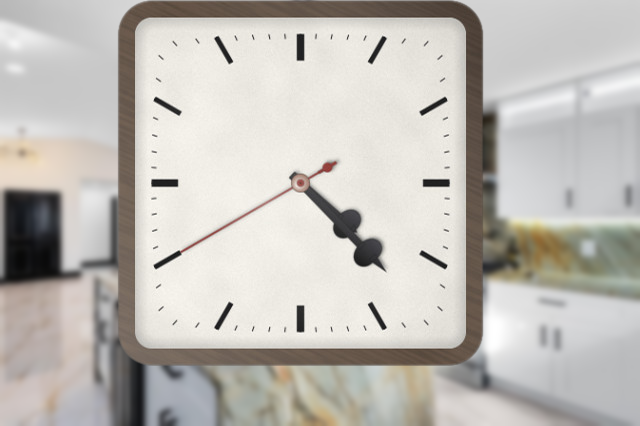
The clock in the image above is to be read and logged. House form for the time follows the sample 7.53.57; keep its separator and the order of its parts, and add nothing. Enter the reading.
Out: 4.22.40
